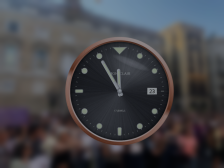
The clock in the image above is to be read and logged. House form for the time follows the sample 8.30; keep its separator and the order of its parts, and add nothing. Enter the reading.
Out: 11.55
